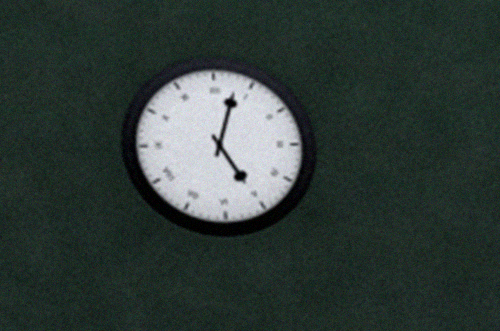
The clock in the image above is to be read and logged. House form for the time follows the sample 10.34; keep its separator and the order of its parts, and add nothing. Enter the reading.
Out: 5.03
